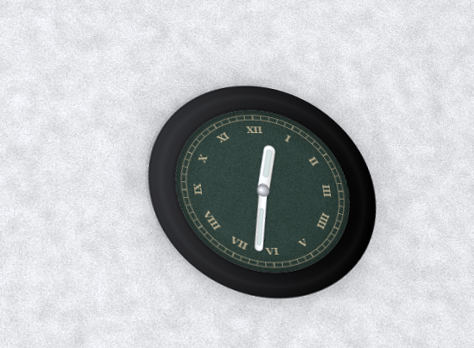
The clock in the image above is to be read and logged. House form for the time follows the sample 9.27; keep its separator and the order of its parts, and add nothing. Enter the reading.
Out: 12.32
